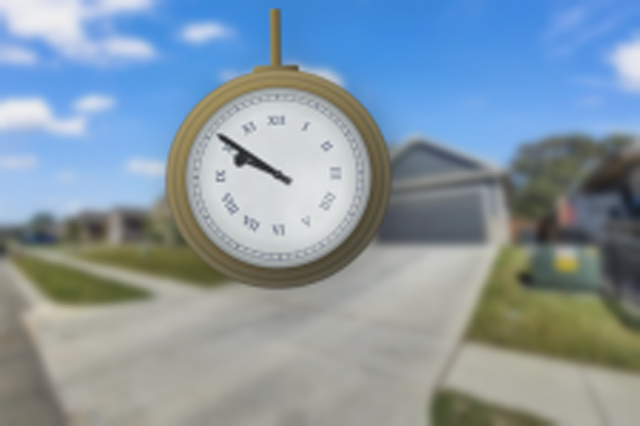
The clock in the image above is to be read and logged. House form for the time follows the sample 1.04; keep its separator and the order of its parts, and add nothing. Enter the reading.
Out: 9.51
